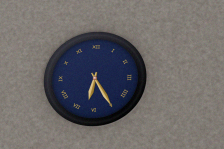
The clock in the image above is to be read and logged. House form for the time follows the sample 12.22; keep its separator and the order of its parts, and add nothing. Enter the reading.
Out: 6.25
